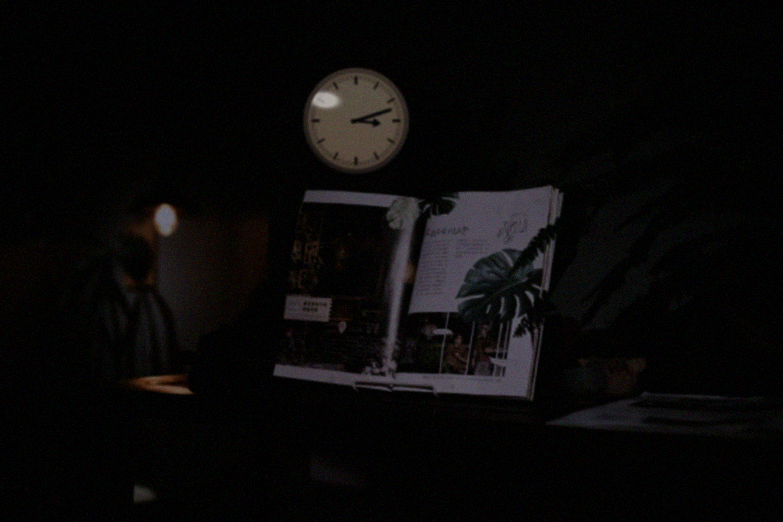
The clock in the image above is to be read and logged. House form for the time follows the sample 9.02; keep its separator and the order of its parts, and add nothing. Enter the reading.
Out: 3.12
